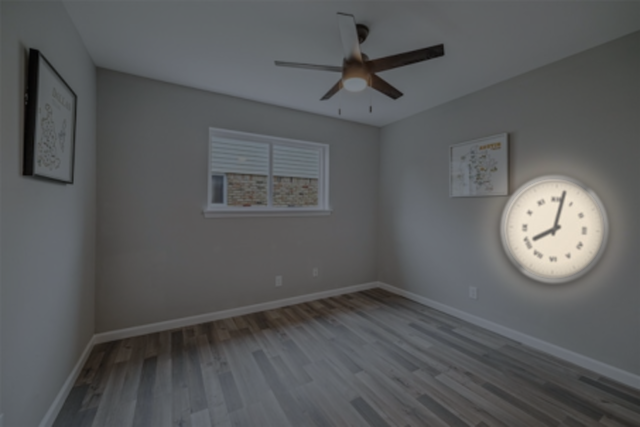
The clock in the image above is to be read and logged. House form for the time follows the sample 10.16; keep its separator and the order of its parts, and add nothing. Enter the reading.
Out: 8.02
